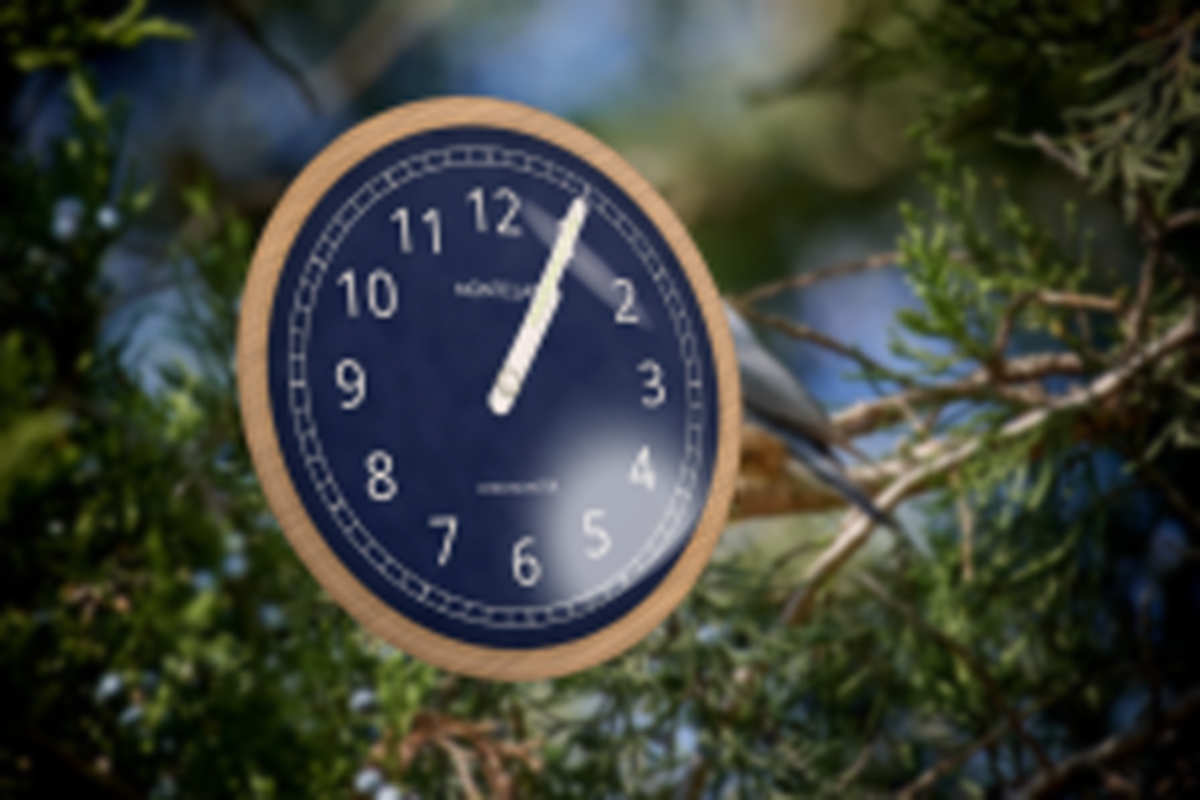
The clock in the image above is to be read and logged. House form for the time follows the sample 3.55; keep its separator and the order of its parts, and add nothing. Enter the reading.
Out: 1.05
